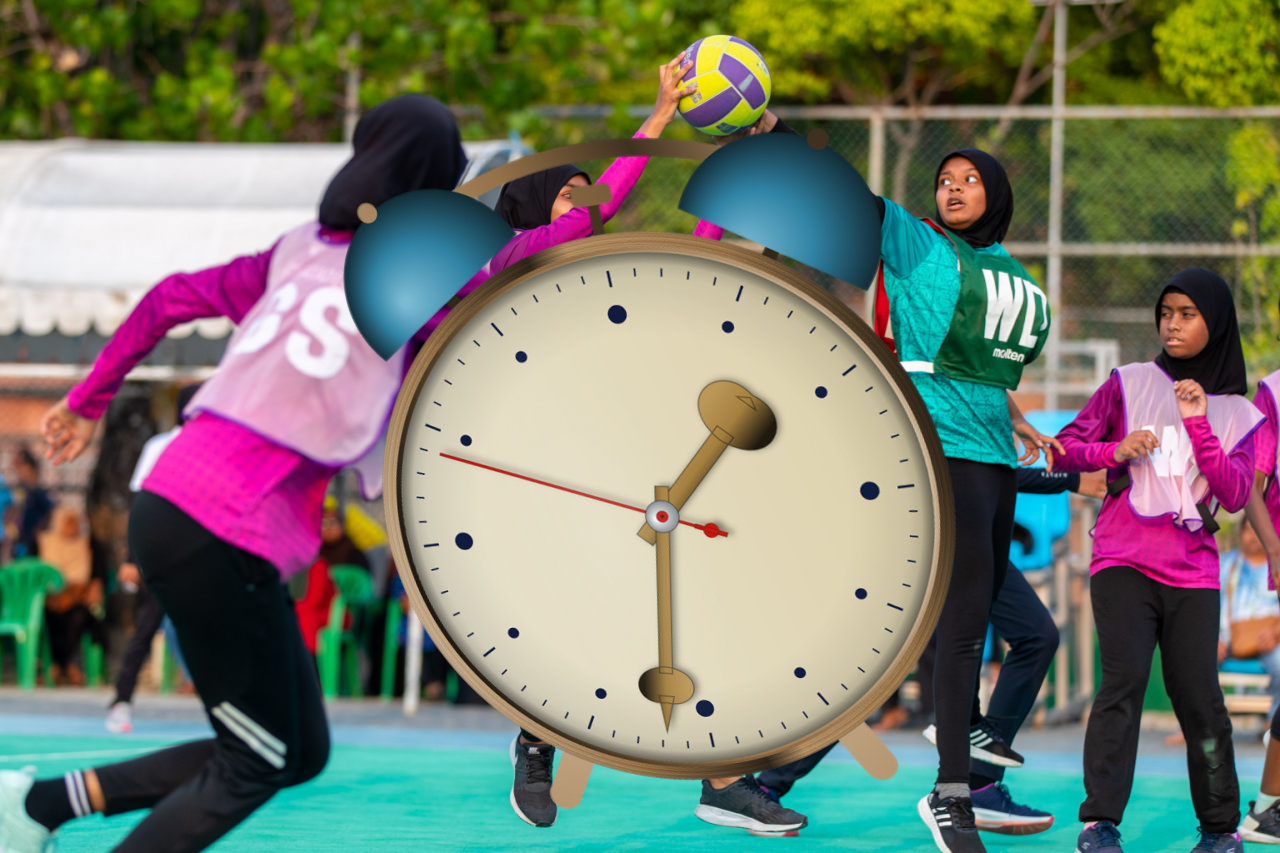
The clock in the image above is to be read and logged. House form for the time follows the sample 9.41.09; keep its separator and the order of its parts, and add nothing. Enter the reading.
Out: 1.31.49
